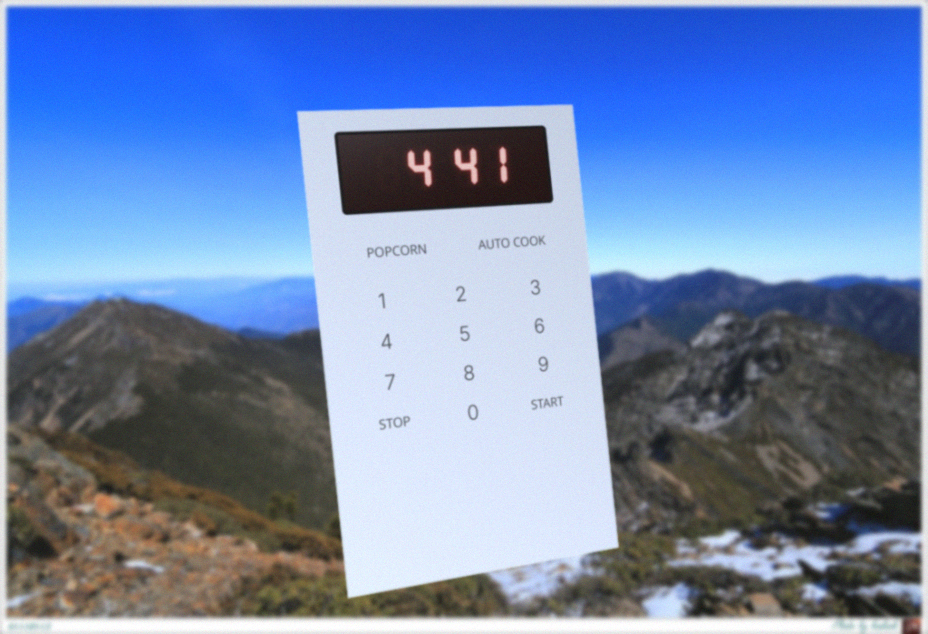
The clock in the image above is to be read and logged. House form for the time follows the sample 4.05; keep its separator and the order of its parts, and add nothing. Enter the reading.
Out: 4.41
